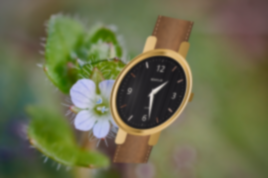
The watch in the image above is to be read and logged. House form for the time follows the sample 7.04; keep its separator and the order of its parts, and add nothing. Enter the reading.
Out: 1.28
